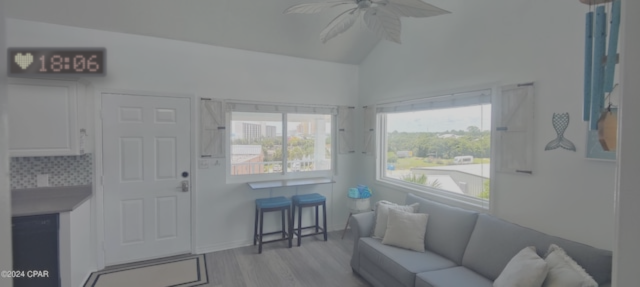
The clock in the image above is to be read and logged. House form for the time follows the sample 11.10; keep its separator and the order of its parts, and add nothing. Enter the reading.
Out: 18.06
